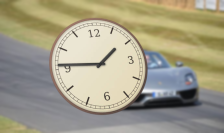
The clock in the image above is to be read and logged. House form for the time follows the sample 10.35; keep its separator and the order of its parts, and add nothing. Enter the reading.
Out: 1.46
